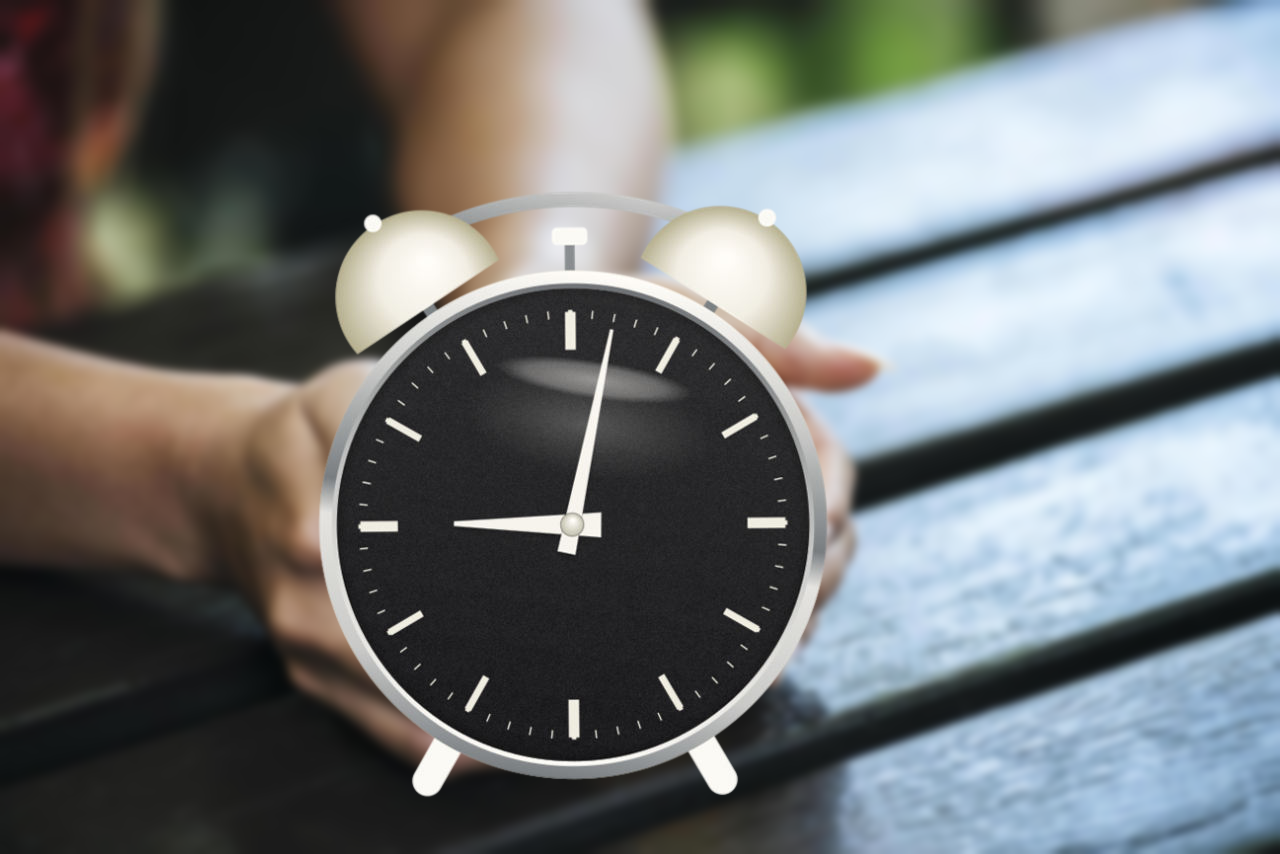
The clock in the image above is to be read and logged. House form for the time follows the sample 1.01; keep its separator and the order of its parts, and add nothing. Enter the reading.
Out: 9.02
